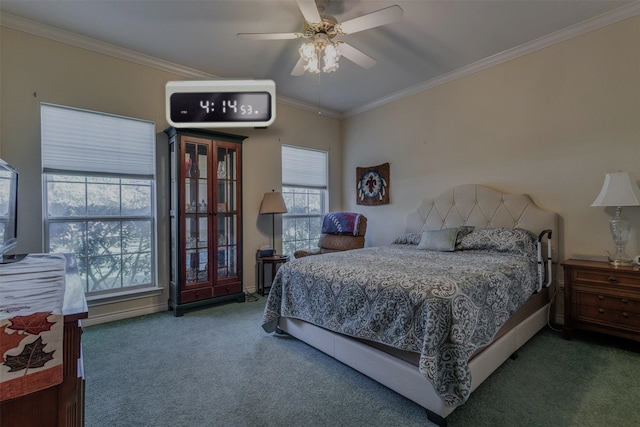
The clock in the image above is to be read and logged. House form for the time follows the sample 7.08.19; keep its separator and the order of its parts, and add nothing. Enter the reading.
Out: 4.14.53
